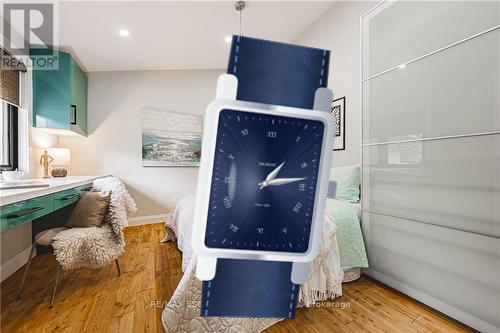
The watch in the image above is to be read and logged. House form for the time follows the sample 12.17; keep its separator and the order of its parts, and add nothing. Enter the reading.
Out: 1.13
